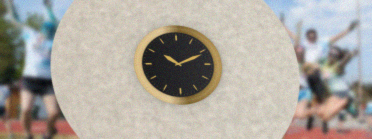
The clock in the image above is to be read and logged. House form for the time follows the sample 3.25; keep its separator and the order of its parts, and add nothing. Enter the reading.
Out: 10.11
